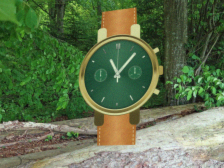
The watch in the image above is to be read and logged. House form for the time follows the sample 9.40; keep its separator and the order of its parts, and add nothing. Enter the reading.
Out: 11.07
